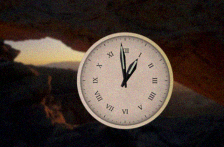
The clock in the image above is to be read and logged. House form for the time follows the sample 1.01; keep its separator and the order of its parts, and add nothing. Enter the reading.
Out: 12.59
